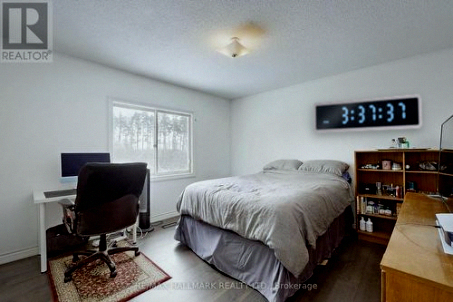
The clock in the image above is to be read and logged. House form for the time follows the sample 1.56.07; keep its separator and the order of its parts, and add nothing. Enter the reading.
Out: 3.37.37
